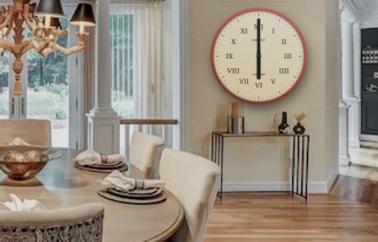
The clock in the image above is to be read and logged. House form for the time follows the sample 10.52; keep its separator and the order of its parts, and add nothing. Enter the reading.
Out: 6.00
